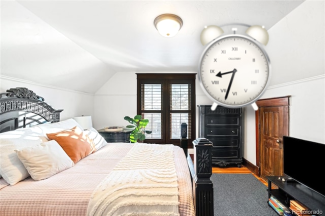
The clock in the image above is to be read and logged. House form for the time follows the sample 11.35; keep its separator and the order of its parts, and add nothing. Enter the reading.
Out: 8.33
